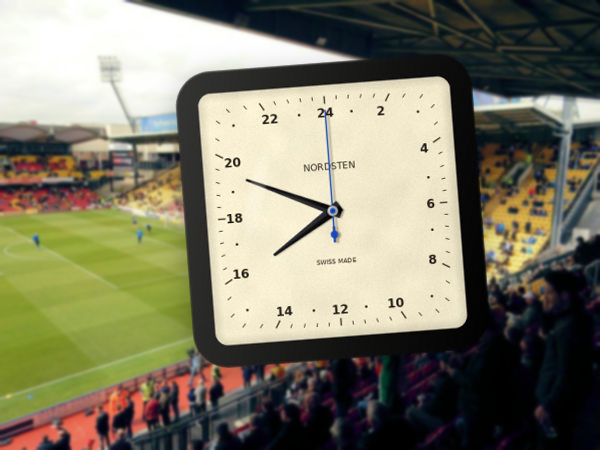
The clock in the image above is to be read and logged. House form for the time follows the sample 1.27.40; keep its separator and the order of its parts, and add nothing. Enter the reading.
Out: 15.49.00
